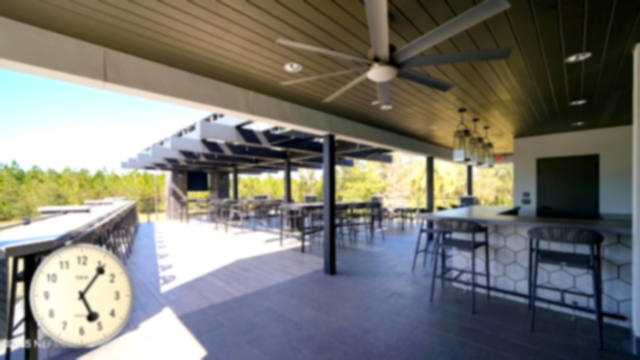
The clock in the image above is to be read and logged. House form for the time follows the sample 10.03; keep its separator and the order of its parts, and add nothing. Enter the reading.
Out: 5.06
